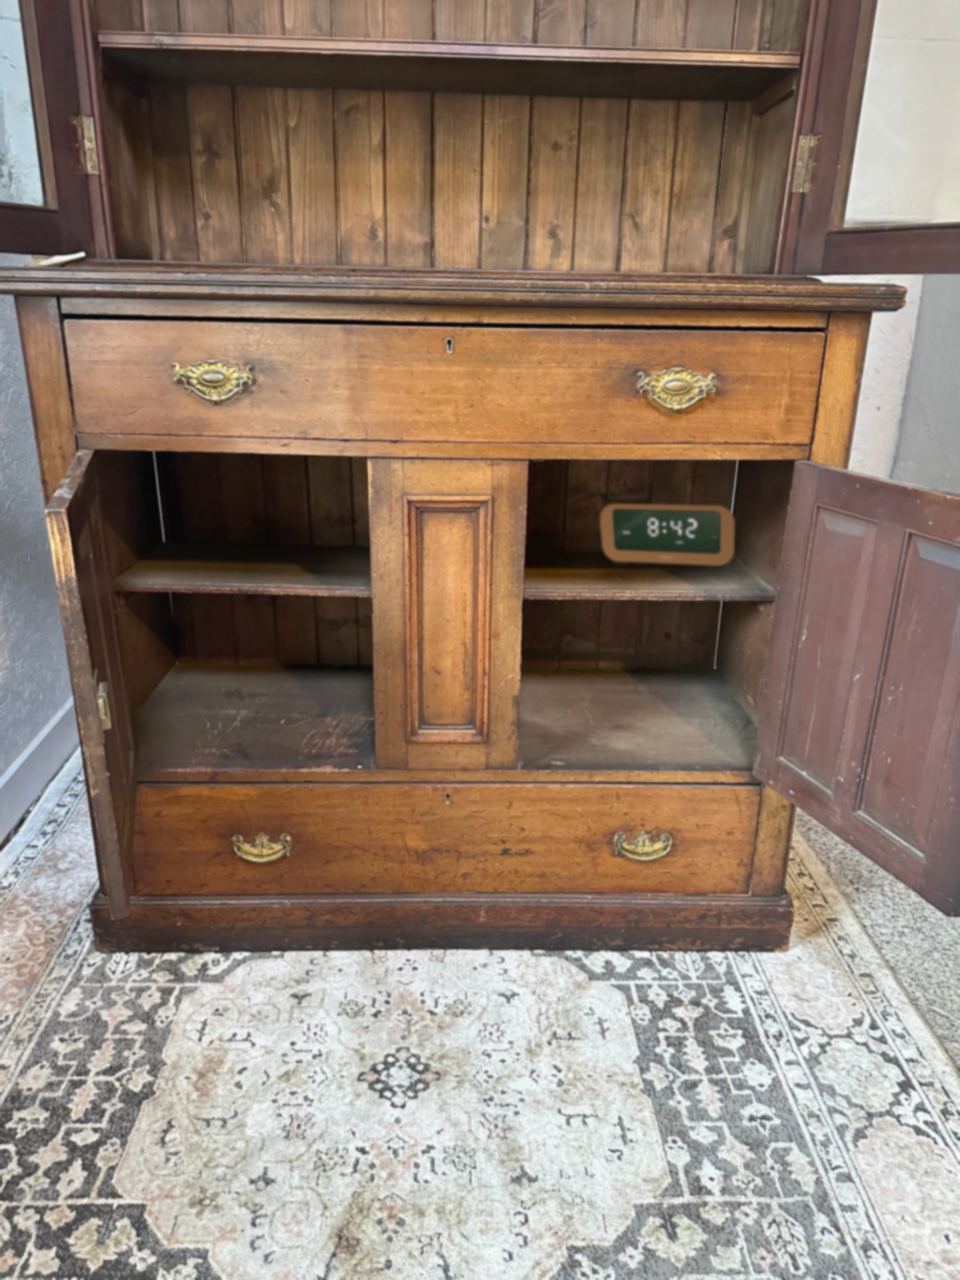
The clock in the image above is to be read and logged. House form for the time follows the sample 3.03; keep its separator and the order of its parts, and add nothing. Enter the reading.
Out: 8.42
